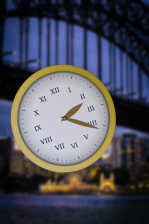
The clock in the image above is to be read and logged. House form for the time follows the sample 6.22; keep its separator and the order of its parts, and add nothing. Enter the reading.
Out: 2.21
